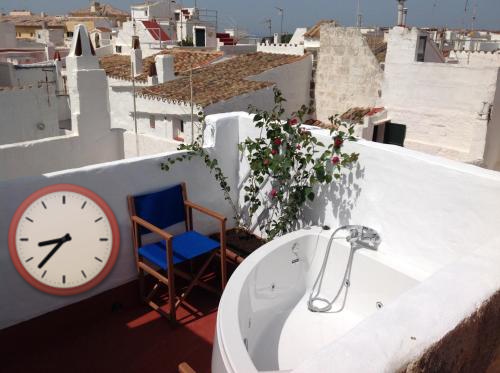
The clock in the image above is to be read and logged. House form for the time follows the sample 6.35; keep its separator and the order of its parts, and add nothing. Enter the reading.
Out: 8.37
